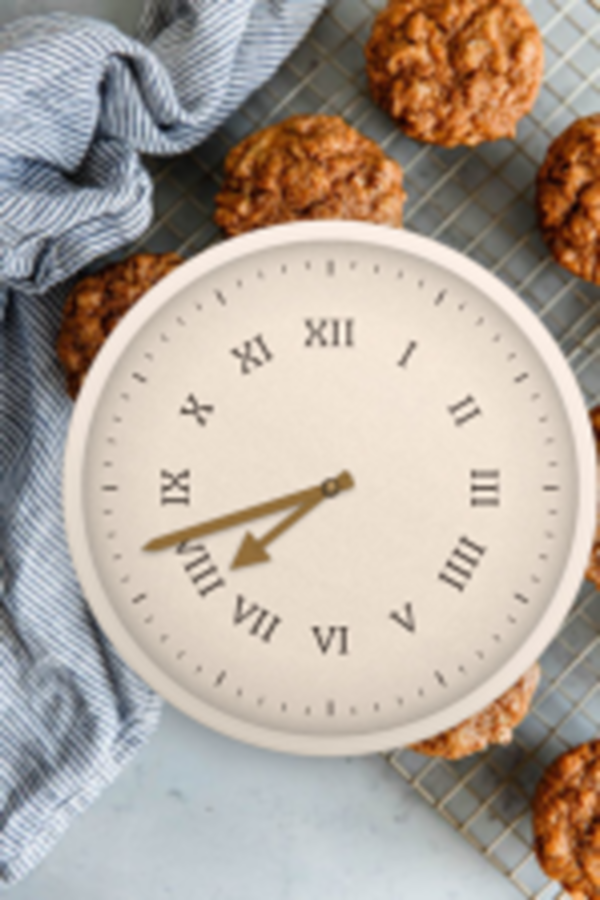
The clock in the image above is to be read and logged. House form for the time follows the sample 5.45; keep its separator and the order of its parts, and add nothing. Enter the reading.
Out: 7.42
